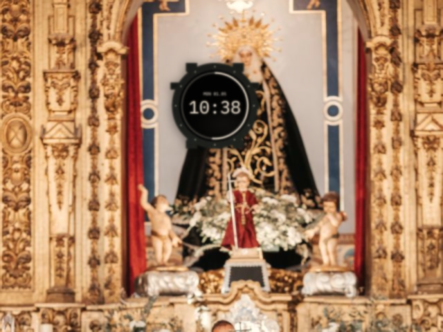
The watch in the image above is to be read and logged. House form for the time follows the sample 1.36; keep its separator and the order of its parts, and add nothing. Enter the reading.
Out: 10.38
